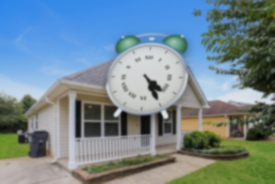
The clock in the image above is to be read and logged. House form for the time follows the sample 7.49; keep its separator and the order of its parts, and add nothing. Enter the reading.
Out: 4.25
